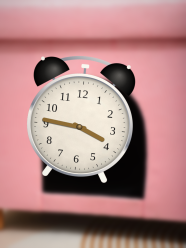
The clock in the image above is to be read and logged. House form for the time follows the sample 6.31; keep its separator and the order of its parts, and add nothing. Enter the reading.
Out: 3.46
